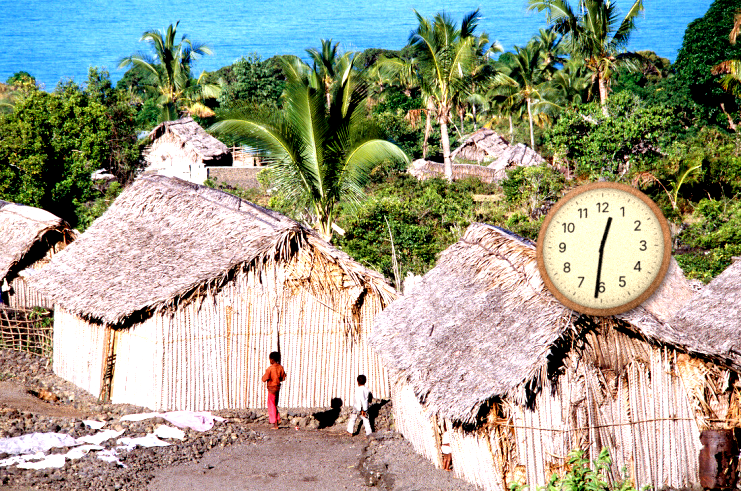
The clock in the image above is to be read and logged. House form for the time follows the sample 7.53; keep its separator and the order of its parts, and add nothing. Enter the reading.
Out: 12.31
